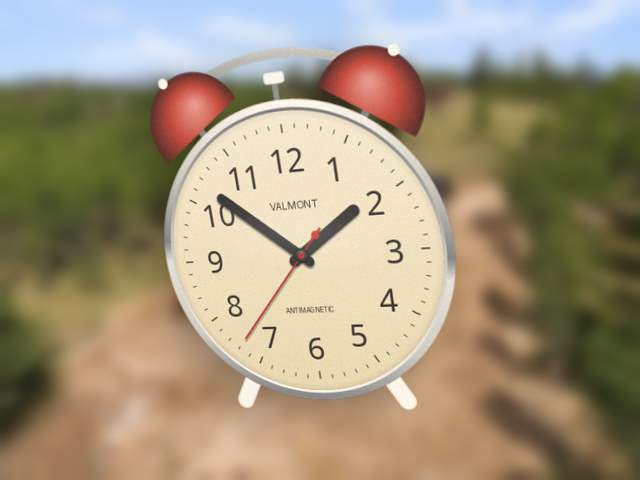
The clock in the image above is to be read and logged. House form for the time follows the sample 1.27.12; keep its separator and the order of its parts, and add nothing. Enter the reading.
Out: 1.51.37
